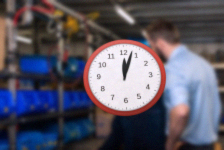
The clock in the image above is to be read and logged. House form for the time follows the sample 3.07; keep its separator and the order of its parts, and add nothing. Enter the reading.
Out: 12.03
